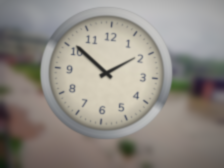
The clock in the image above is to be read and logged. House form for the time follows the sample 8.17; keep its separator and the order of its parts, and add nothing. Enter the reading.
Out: 1.51
